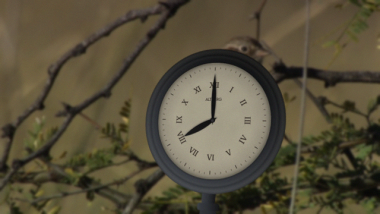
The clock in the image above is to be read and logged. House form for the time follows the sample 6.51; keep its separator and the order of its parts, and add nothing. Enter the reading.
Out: 8.00
